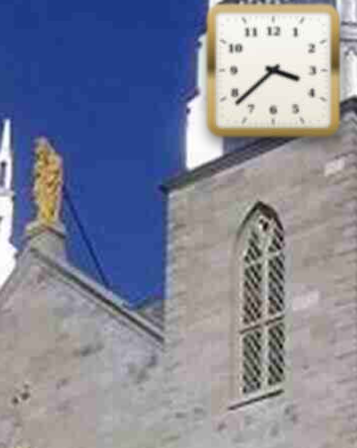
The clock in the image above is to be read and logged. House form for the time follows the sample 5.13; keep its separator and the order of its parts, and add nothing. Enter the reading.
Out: 3.38
